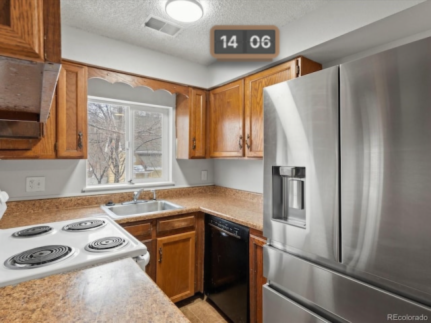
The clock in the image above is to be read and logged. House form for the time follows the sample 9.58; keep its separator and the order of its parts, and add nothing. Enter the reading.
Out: 14.06
